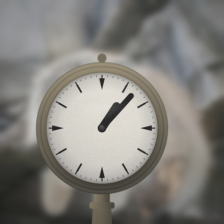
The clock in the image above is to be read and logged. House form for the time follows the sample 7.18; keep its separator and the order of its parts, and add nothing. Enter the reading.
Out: 1.07
